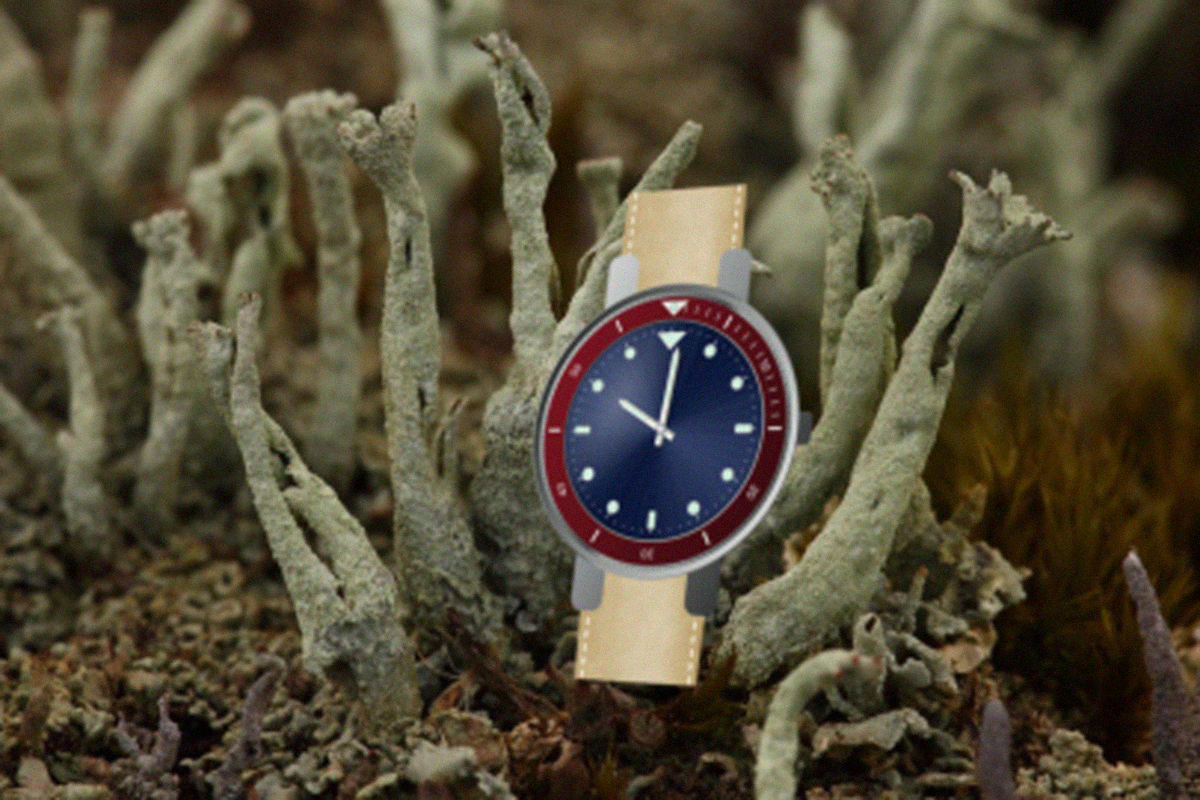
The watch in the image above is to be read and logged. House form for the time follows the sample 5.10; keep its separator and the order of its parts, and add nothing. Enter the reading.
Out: 10.01
